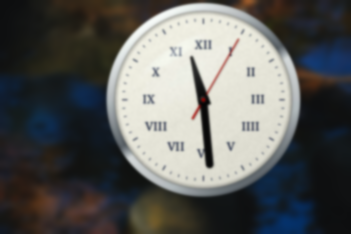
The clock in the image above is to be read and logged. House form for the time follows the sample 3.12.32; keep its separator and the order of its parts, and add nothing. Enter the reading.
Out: 11.29.05
